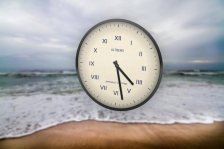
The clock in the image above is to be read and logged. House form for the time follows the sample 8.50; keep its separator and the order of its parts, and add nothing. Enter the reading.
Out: 4.28
